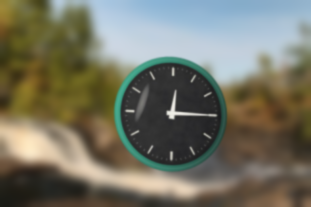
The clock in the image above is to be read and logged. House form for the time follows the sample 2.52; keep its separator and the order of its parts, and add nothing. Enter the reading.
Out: 12.15
